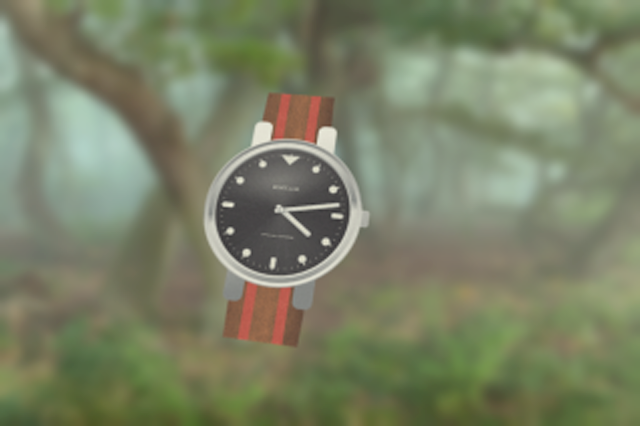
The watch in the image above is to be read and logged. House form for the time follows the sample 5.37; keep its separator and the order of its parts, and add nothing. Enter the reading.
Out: 4.13
